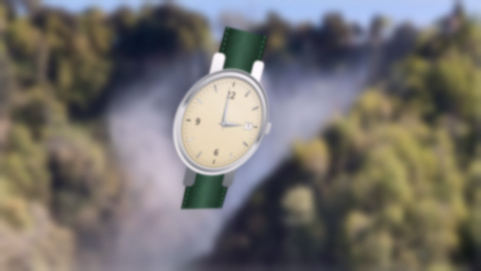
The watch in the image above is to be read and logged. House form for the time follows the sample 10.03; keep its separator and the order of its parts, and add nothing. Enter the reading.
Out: 2.59
